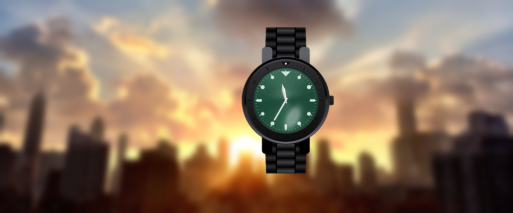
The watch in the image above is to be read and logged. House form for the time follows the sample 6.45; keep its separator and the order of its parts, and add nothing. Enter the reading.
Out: 11.35
